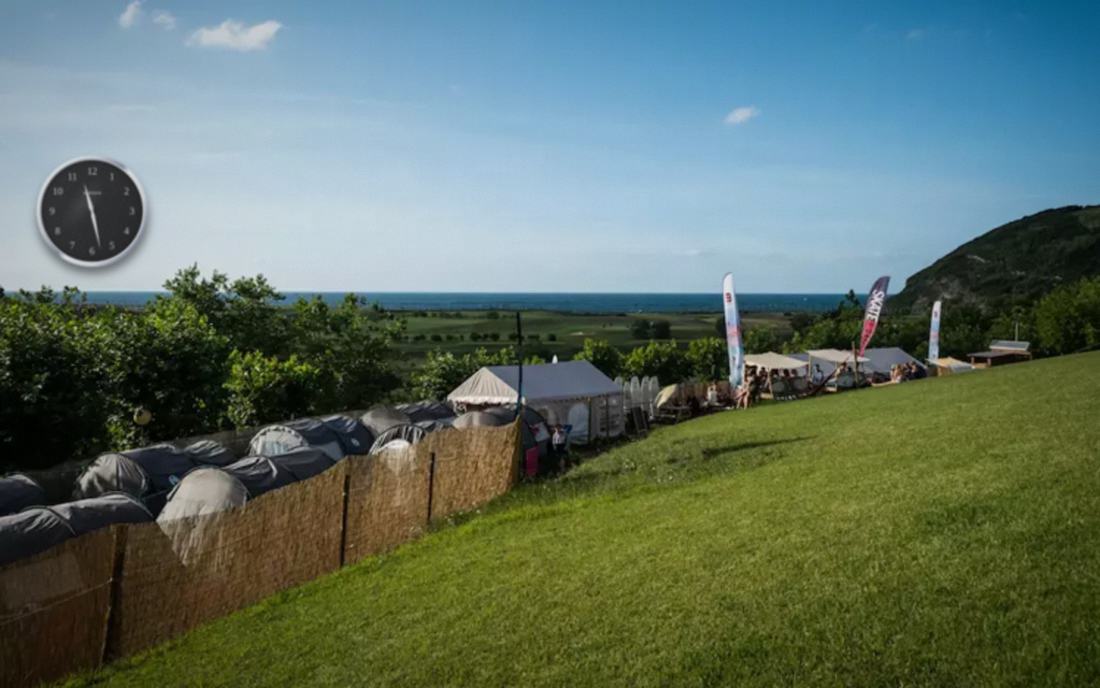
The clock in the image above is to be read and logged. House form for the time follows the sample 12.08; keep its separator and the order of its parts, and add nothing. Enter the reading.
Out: 11.28
